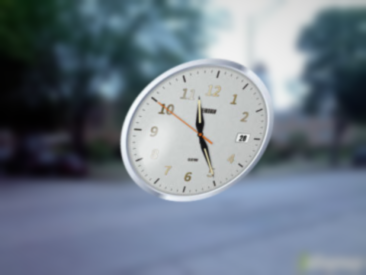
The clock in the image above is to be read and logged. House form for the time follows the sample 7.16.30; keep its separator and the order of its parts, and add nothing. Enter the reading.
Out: 11.24.50
